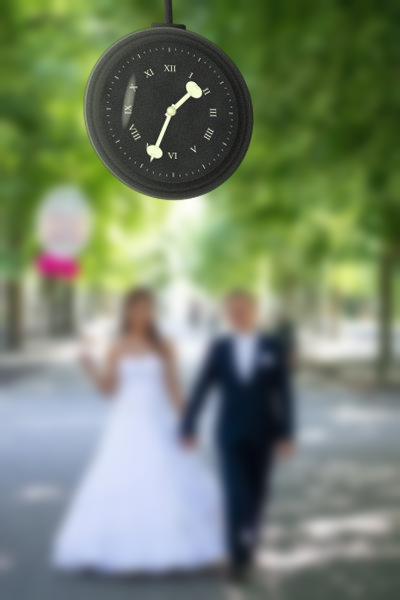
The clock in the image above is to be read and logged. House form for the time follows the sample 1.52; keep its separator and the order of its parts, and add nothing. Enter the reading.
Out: 1.34
